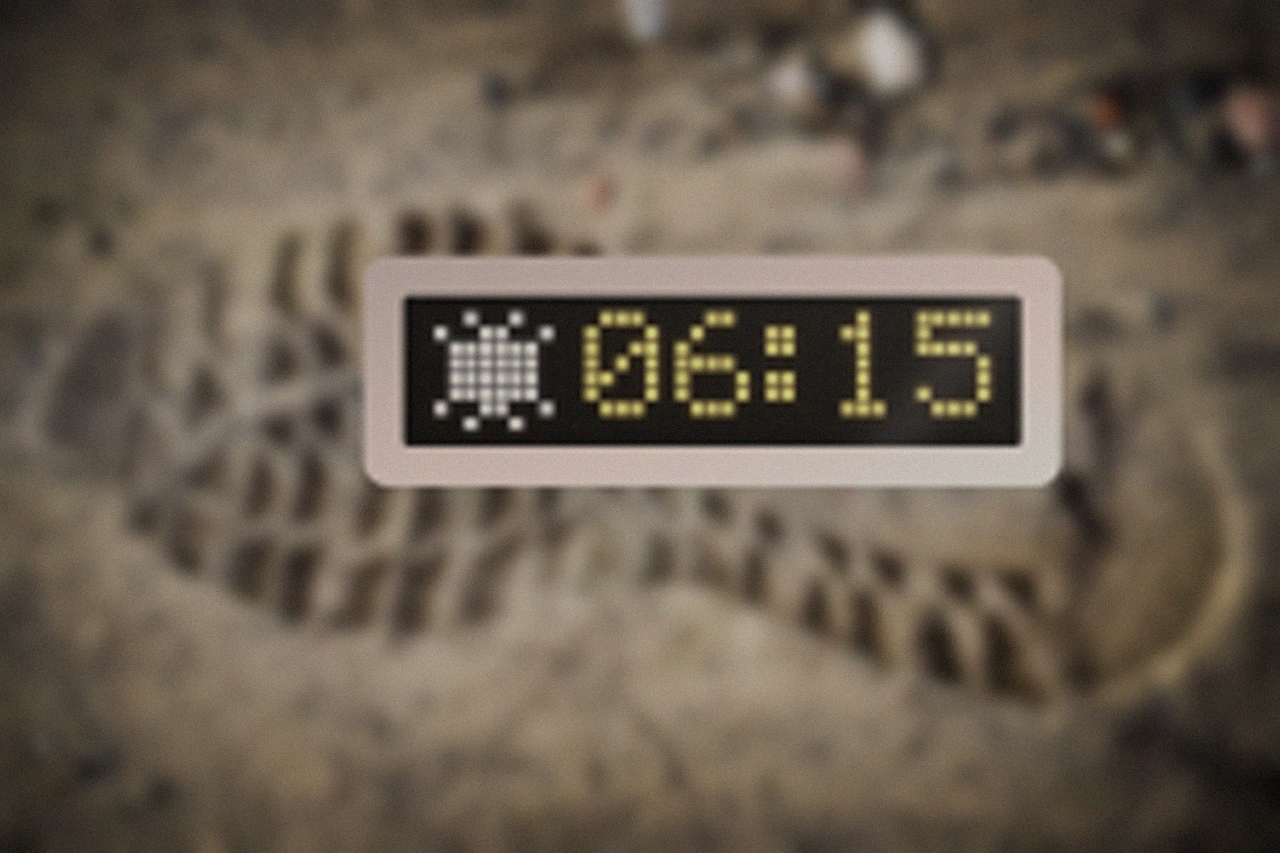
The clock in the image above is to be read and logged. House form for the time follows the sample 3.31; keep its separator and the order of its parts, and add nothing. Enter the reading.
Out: 6.15
